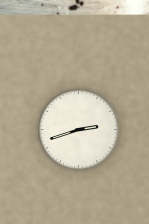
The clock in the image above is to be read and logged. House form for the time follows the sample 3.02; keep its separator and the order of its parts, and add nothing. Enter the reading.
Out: 2.42
